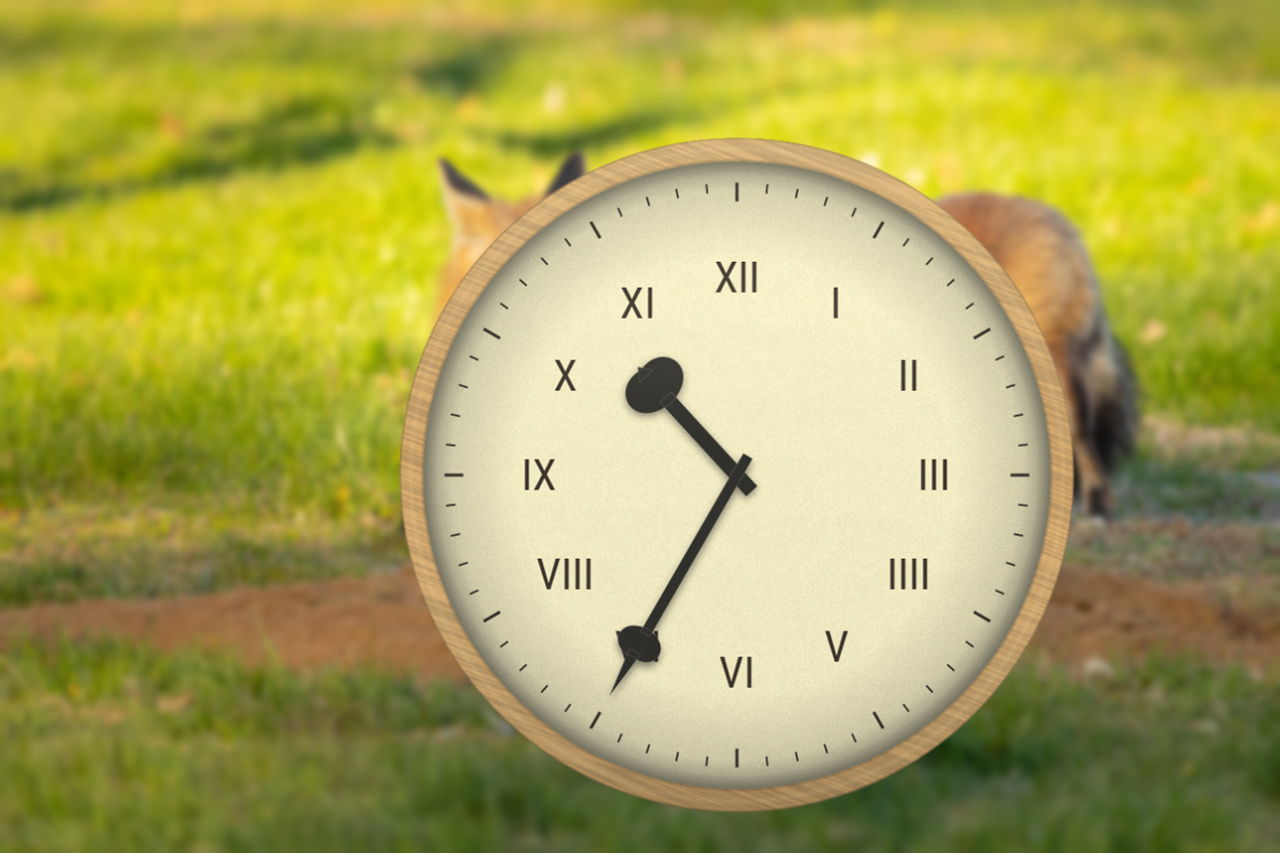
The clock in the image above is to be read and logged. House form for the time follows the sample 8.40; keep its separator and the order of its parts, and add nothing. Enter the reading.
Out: 10.35
